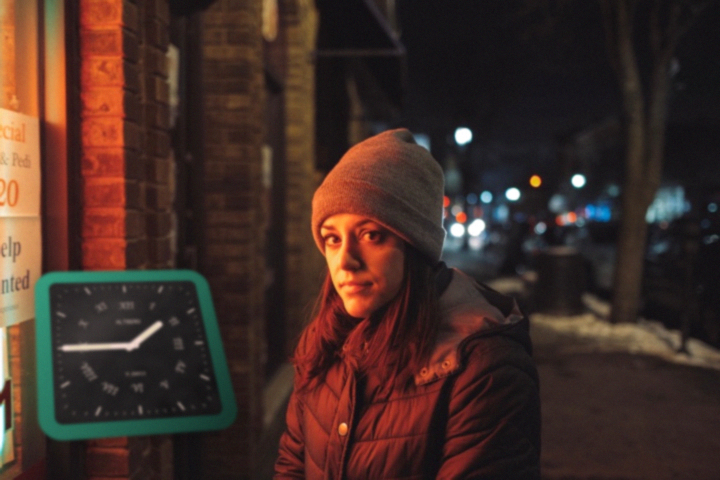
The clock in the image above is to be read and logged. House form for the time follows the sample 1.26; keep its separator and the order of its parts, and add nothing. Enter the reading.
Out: 1.45
